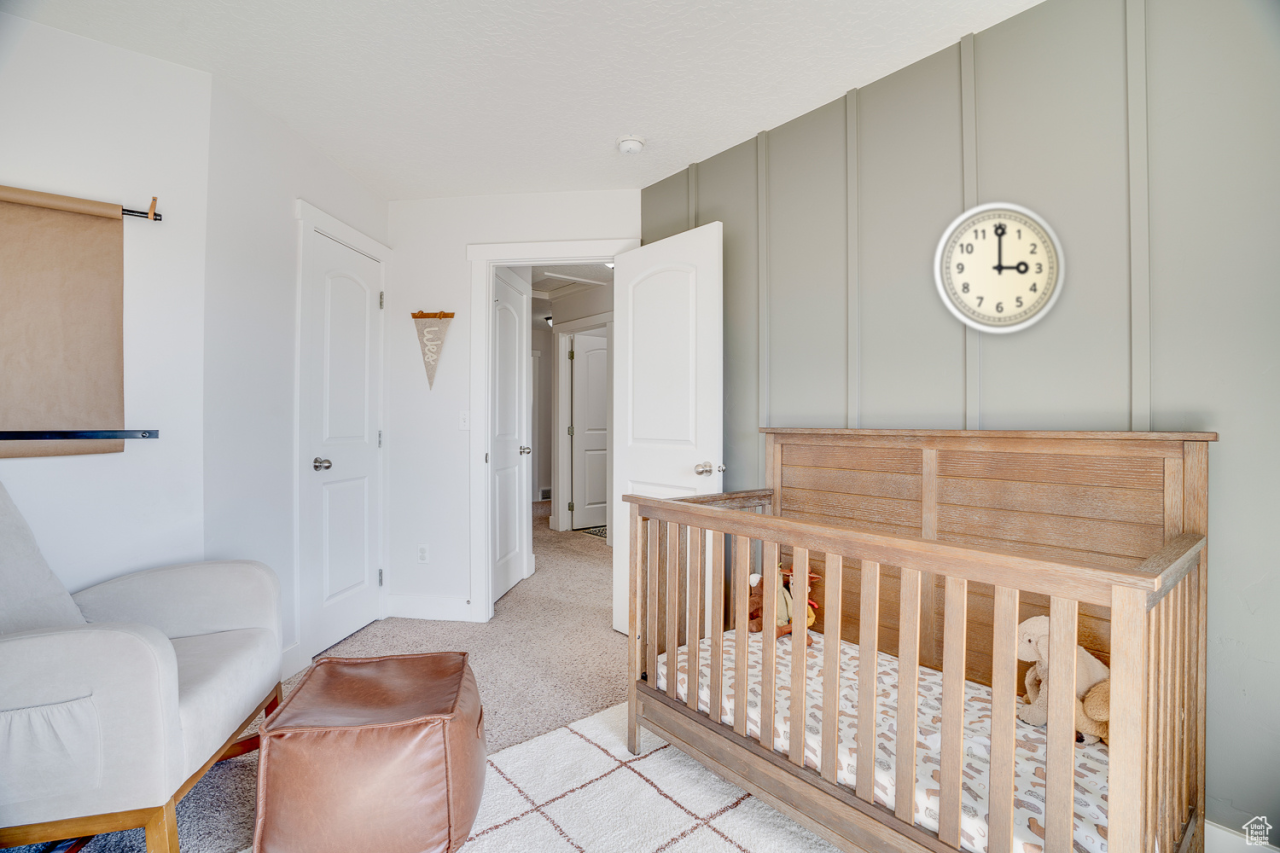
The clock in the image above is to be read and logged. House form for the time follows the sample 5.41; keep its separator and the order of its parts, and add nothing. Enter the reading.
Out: 3.00
